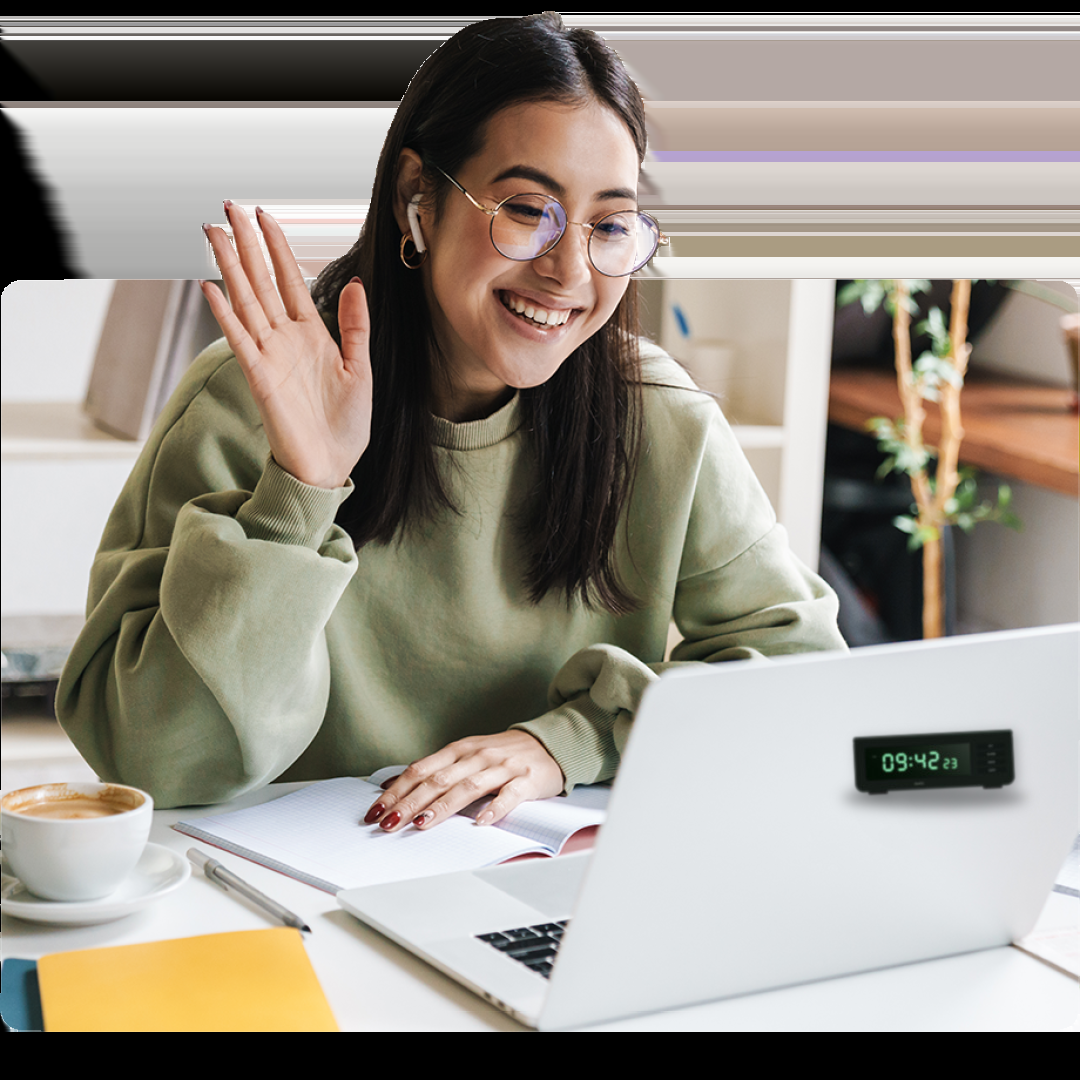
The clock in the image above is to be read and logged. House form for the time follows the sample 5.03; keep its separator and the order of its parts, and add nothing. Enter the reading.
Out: 9.42
